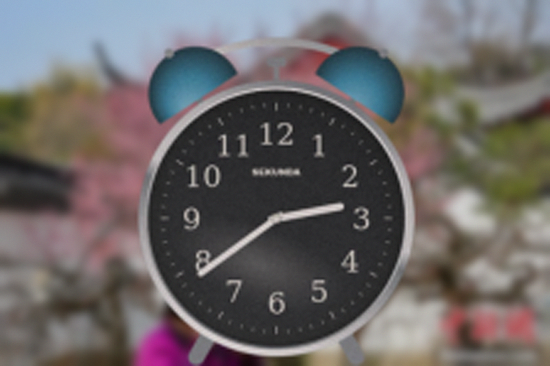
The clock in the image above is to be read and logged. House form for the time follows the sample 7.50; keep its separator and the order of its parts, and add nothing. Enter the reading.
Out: 2.39
